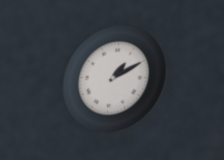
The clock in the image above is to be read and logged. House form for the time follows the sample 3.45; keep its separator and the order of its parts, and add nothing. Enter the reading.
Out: 1.10
